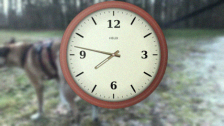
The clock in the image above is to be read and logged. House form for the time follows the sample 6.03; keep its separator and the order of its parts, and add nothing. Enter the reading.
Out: 7.47
